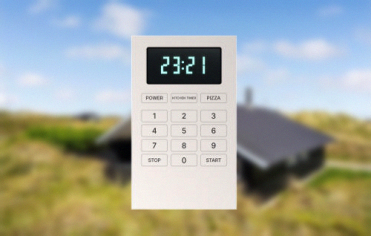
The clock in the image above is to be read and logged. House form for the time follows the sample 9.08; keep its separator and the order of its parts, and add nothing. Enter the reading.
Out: 23.21
